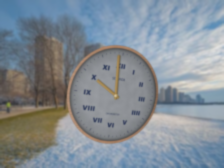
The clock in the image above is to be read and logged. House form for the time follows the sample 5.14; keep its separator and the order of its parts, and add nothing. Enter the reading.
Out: 9.59
